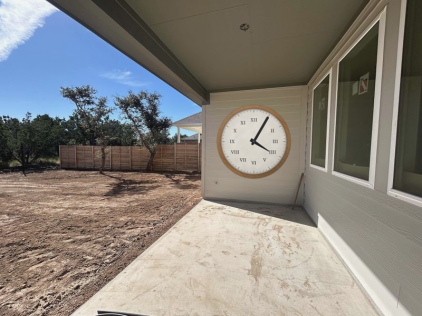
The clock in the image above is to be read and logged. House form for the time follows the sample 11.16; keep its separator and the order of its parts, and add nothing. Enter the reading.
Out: 4.05
